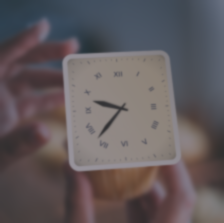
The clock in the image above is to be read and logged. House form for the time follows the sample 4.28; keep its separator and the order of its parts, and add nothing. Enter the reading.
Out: 9.37
